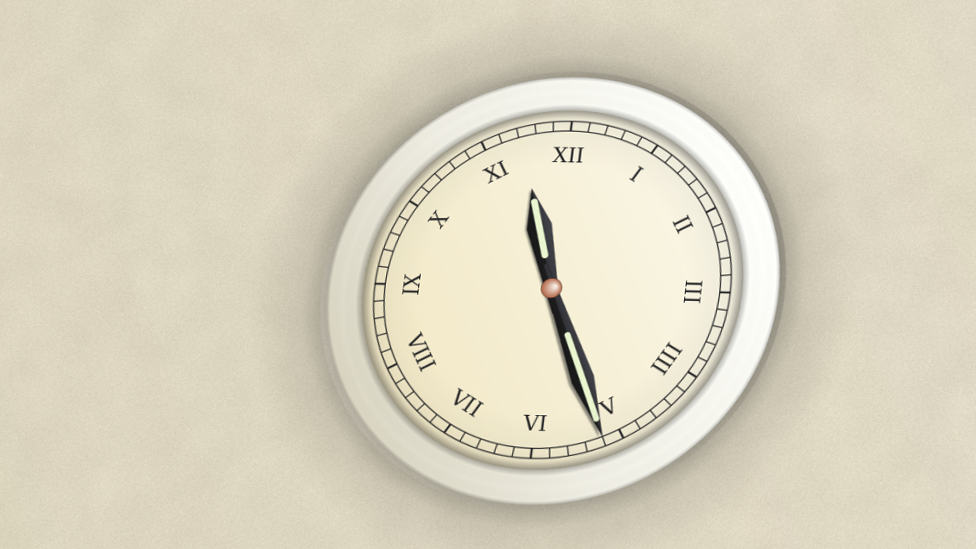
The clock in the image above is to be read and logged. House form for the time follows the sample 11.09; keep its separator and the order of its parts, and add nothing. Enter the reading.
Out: 11.26
